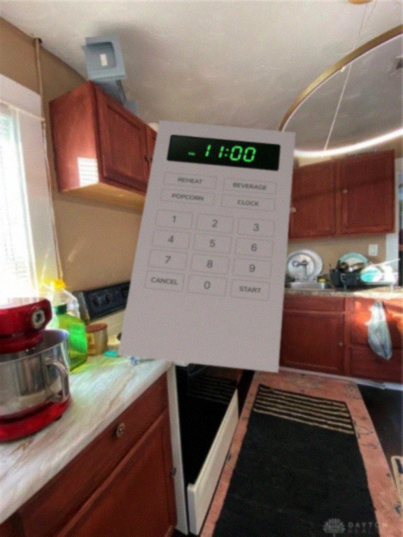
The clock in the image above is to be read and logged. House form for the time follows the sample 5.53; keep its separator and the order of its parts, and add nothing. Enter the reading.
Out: 11.00
